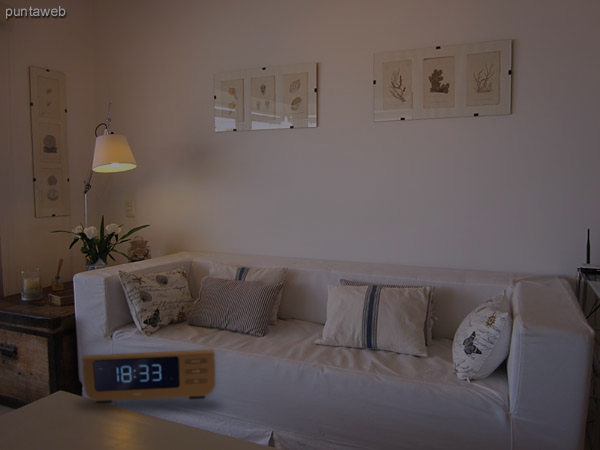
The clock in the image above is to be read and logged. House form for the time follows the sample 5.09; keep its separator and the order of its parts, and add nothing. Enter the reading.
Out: 18.33
